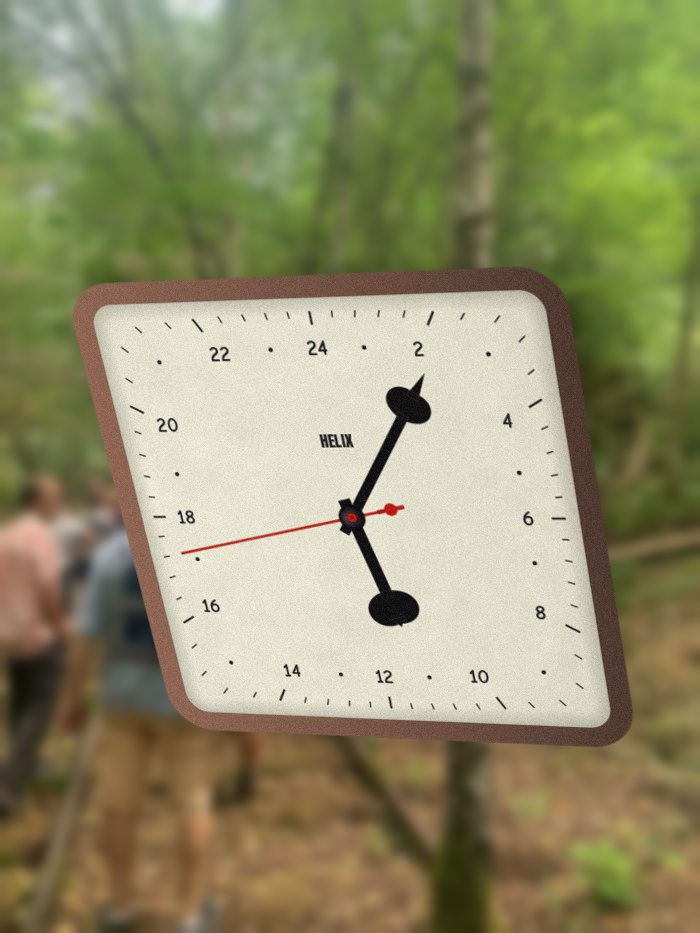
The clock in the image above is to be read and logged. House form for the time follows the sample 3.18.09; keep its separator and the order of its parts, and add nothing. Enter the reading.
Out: 11.05.43
